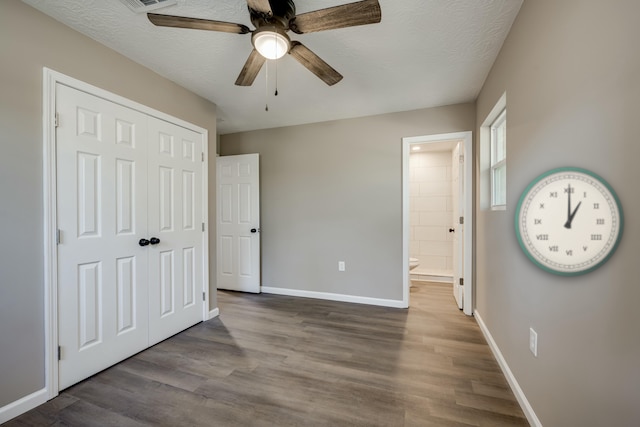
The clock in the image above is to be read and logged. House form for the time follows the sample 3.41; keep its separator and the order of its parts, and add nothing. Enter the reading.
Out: 1.00
